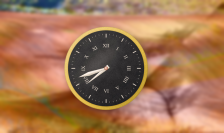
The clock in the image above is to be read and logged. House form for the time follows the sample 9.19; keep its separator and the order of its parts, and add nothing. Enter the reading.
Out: 7.42
